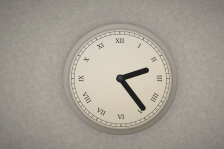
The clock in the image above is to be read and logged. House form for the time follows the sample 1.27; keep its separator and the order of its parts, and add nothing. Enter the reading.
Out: 2.24
